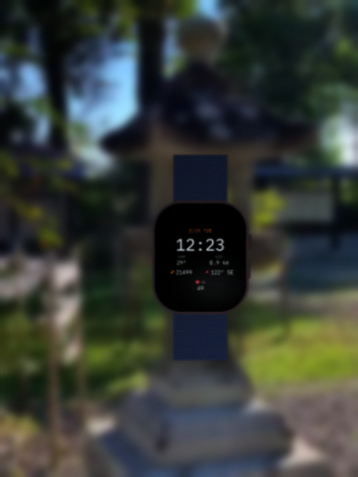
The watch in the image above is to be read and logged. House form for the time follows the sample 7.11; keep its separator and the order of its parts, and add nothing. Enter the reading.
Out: 12.23
